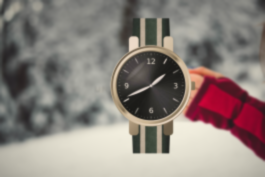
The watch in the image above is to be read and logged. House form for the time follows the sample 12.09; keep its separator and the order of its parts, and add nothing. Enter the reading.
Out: 1.41
